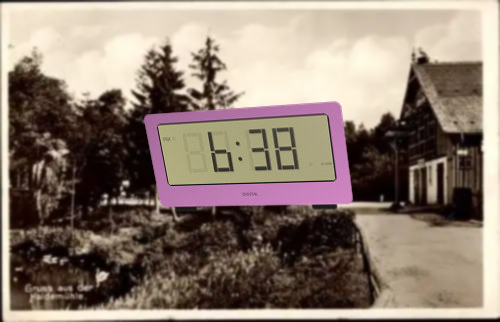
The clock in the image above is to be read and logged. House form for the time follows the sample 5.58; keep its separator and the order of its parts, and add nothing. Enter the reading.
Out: 6.38
